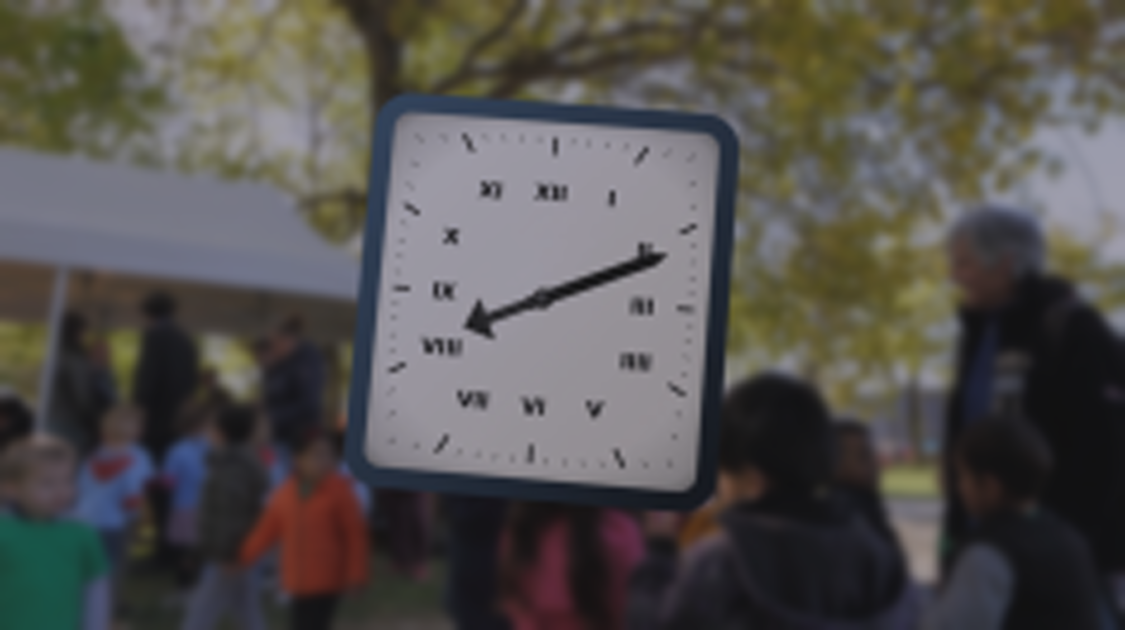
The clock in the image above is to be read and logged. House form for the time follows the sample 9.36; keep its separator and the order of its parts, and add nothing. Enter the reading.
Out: 8.11
